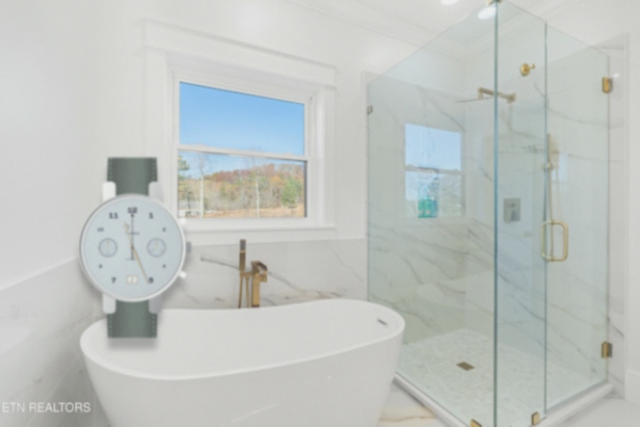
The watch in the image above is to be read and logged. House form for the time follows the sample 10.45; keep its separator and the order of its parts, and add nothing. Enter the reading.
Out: 11.26
